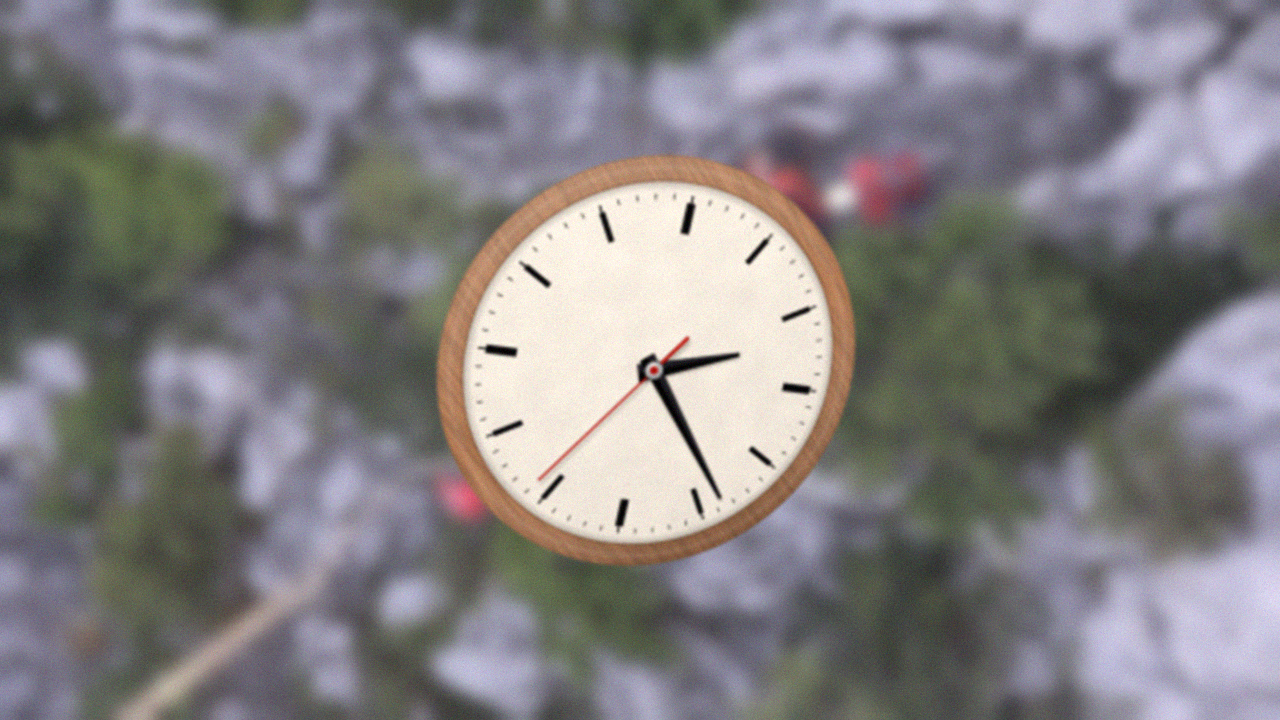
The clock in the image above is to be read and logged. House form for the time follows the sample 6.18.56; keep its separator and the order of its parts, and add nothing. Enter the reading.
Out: 2.23.36
